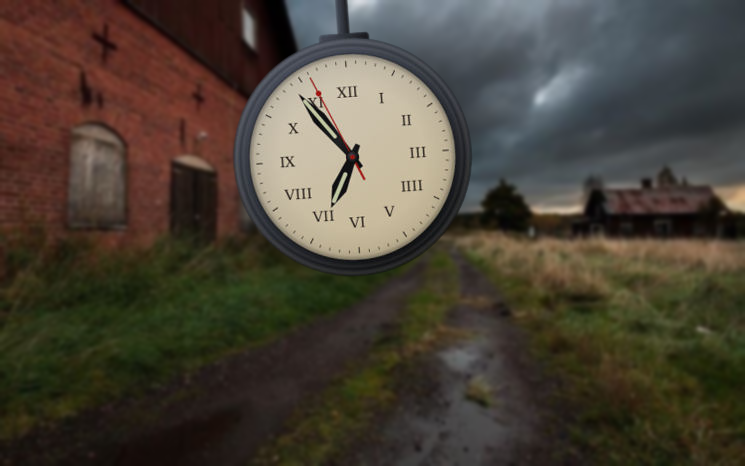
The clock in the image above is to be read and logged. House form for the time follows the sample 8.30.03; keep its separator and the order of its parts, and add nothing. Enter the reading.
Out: 6.53.56
